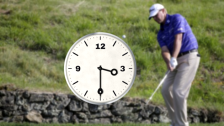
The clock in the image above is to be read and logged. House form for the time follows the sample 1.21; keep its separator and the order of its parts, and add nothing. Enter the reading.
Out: 3.30
